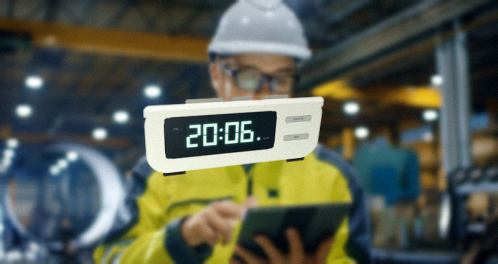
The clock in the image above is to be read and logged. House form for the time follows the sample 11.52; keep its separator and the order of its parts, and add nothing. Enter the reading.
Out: 20.06
